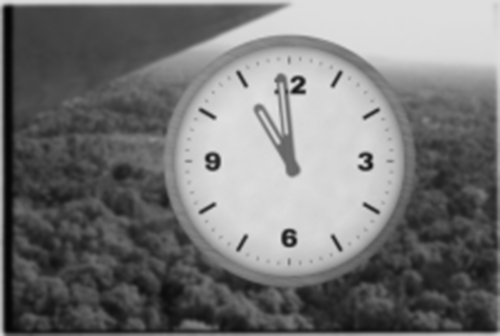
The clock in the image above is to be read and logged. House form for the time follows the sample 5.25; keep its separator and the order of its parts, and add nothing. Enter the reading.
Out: 10.59
